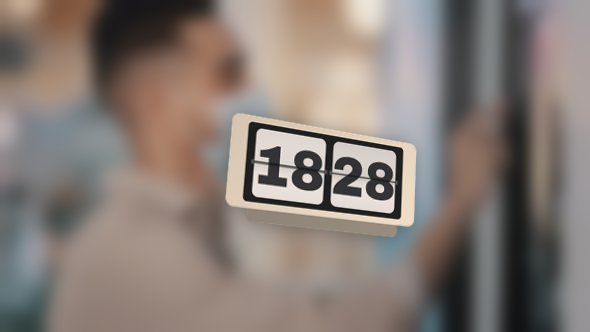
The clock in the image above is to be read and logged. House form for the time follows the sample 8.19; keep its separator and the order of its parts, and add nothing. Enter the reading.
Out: 18.28
